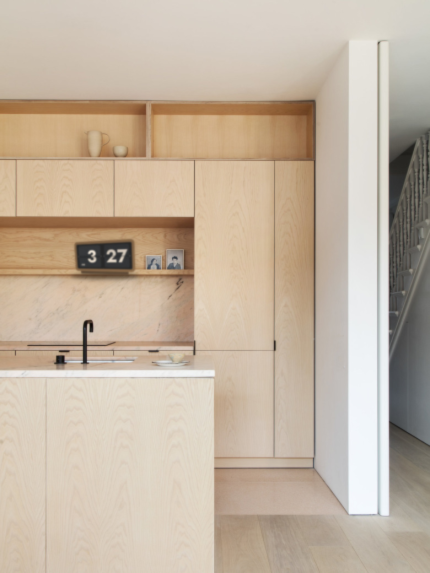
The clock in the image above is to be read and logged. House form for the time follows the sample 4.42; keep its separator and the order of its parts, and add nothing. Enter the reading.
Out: 3.27
